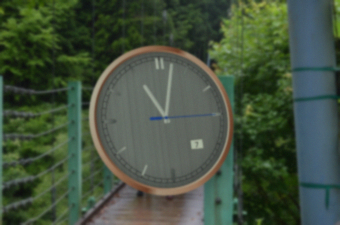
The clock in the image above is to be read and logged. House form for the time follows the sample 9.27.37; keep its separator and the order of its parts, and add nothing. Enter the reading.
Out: 11.02.15
